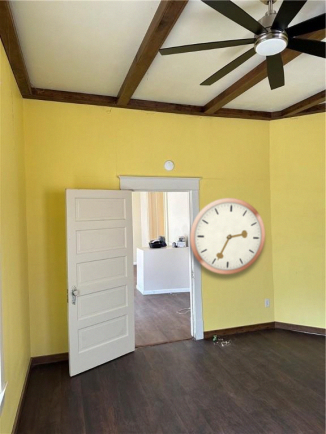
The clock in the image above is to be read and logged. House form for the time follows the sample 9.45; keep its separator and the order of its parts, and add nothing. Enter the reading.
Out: 2.34
